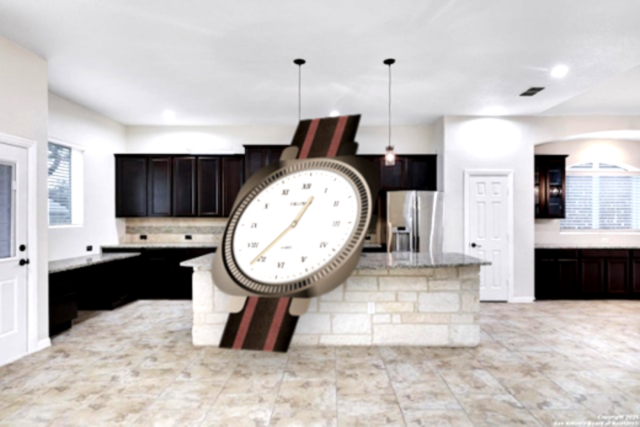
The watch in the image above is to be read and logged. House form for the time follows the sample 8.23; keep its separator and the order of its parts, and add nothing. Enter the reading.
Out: 12.36
